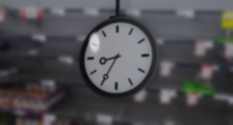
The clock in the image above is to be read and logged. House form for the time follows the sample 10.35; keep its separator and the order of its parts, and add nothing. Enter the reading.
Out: 8.35
